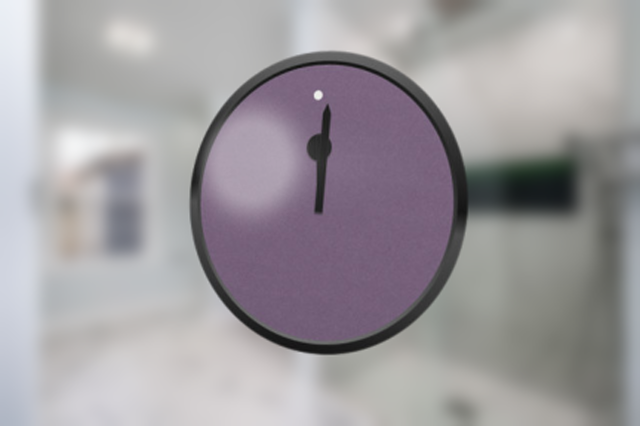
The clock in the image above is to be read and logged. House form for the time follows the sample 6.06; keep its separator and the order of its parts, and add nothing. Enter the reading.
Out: 12.01
